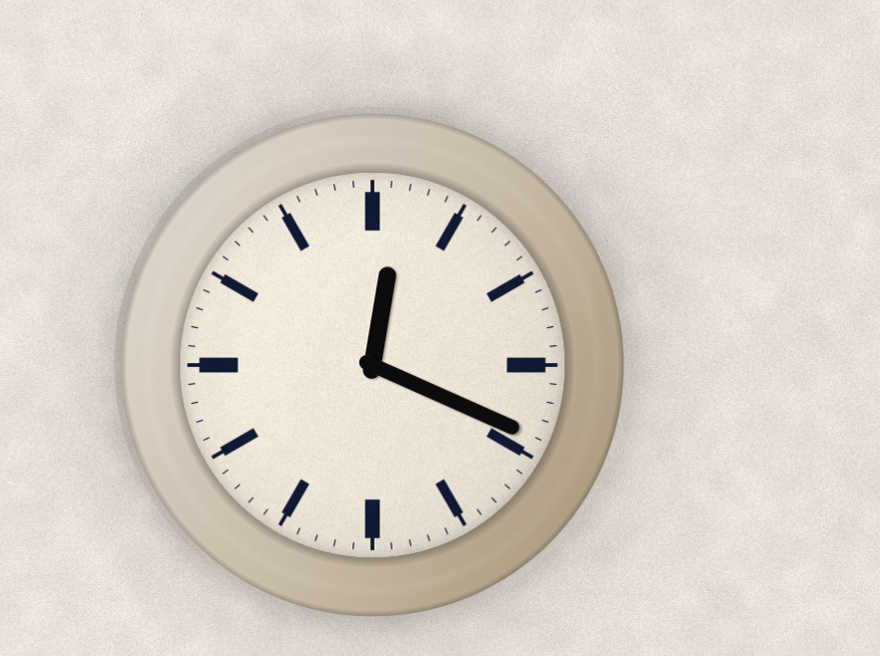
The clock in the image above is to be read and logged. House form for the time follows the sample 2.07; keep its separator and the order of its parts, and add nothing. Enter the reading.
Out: 12.19
